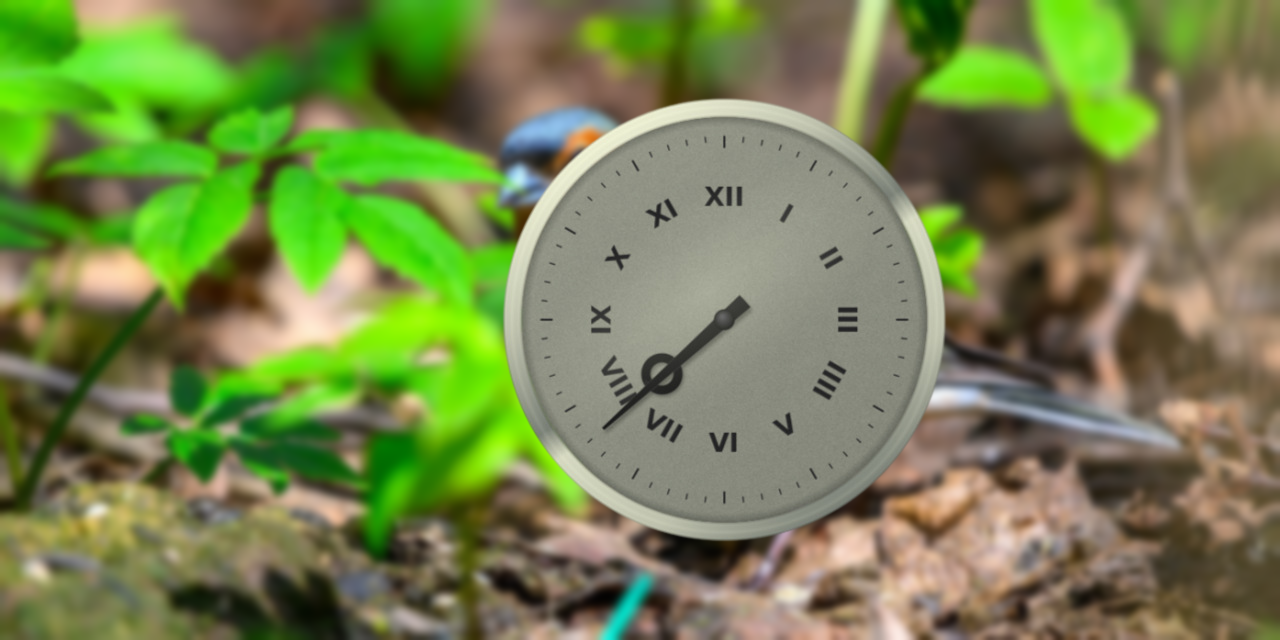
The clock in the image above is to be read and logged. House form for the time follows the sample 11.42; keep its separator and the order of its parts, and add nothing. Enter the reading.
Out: 7.38
